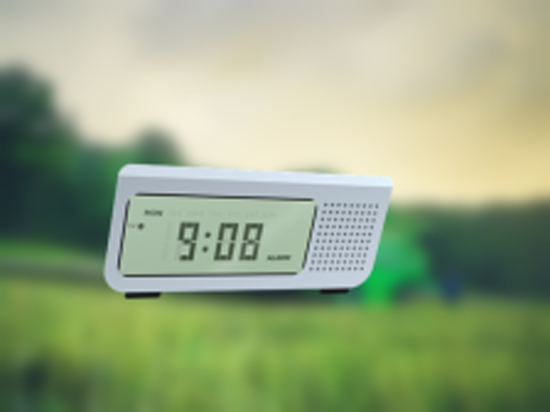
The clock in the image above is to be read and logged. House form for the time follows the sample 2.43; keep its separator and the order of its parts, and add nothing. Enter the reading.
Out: 9.08
